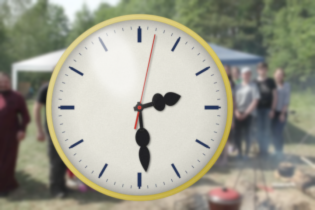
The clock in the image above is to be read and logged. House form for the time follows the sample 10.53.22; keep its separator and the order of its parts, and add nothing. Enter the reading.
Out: 2.29.02
